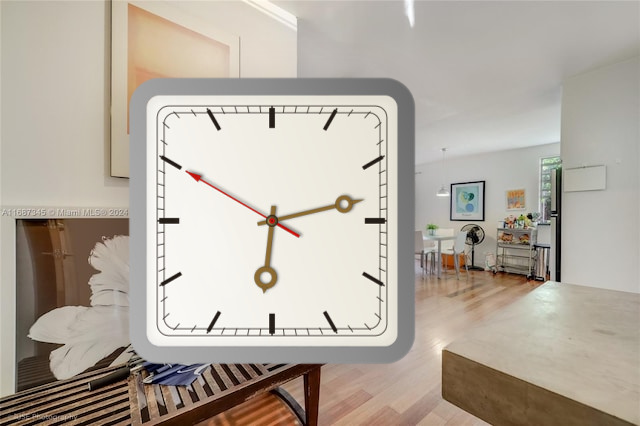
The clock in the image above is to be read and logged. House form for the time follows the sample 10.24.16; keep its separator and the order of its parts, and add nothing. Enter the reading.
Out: 6.12.50
